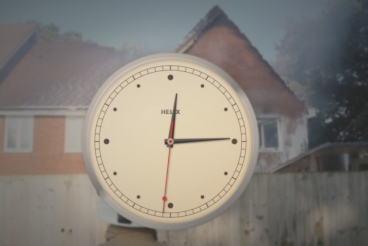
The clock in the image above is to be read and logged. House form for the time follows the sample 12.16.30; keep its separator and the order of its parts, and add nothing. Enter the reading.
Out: 12.14.31
